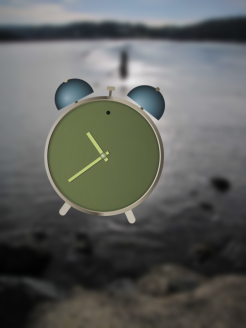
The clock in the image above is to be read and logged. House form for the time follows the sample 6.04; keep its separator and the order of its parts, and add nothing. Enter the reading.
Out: 10.38
